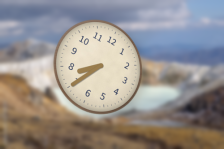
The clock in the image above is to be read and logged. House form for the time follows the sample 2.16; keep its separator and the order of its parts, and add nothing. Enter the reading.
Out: 7.35
